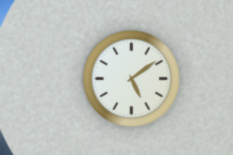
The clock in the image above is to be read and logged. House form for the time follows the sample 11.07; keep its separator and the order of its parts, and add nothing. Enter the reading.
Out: 5.09
